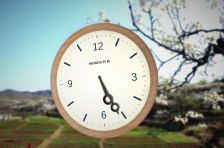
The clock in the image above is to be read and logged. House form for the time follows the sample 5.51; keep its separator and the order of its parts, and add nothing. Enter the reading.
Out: 5.26
